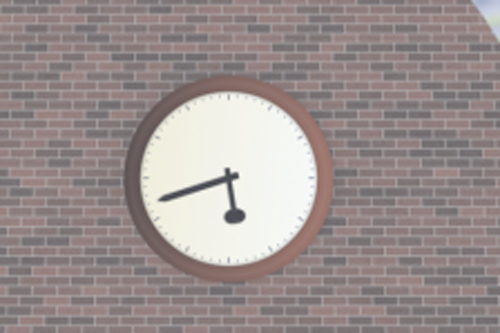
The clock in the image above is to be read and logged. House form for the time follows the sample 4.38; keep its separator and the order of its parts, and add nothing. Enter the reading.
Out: 5.42
